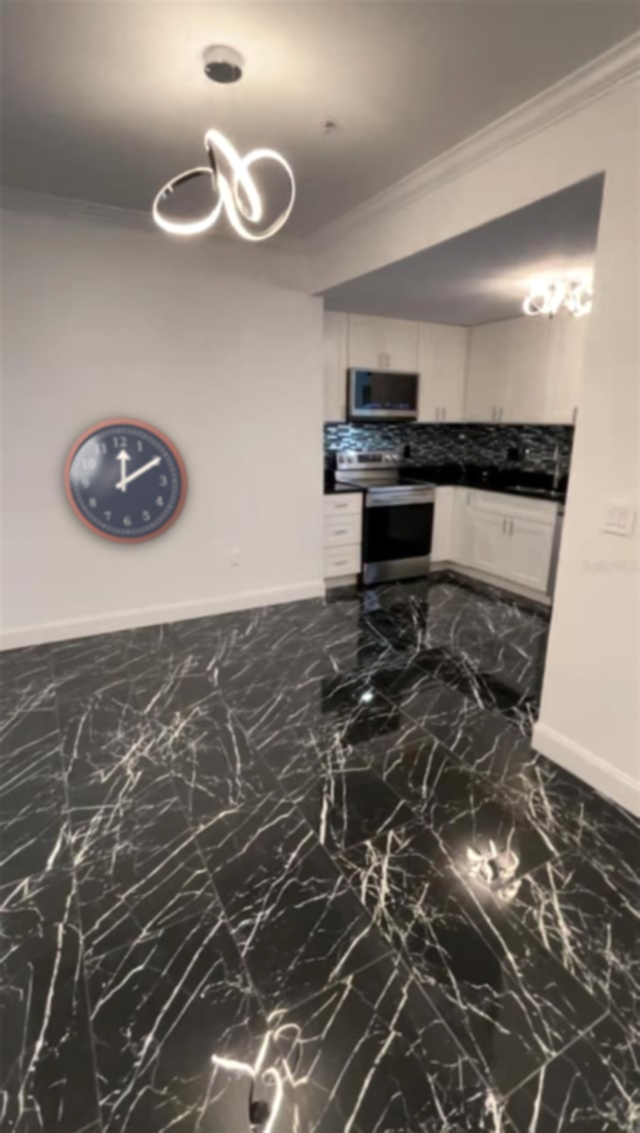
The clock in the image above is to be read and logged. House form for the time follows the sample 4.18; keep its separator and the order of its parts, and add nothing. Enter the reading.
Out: 12.10
